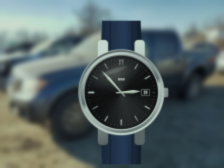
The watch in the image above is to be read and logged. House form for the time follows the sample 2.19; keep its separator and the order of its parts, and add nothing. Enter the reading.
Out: 2.53
